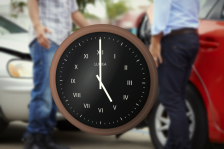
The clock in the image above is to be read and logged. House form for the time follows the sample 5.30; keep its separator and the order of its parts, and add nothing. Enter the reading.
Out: 5.00
